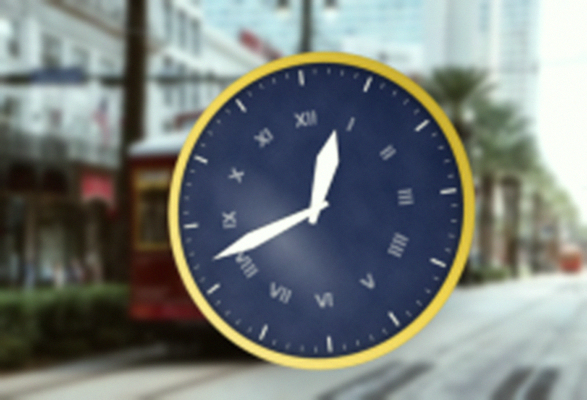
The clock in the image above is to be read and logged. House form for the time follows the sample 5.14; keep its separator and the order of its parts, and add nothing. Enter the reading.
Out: 12.42
